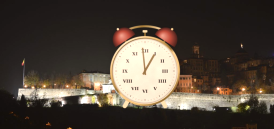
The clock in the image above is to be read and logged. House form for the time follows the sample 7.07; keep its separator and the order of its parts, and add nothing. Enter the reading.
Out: 12.59
